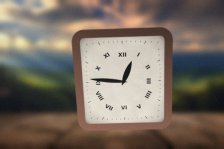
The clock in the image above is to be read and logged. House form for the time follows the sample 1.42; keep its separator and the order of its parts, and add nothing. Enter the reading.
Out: 12.46
